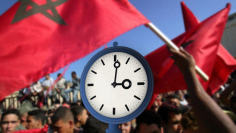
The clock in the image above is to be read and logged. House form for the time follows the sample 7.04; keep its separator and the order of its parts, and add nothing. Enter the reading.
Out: 3.01
